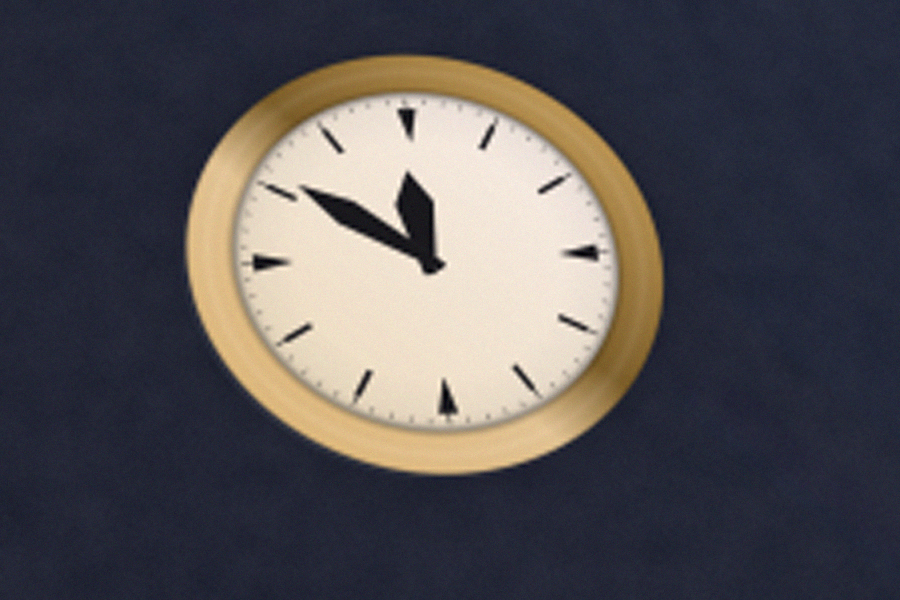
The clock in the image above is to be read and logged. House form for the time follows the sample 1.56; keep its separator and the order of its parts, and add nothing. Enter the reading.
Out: 11.51
